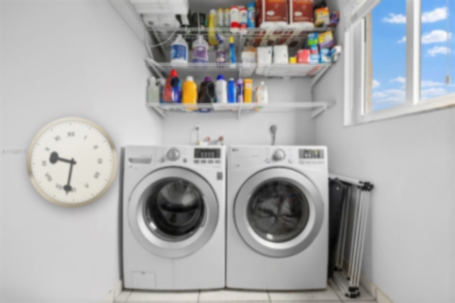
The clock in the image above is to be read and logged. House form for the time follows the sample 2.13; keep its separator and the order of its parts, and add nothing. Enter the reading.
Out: 9.32
